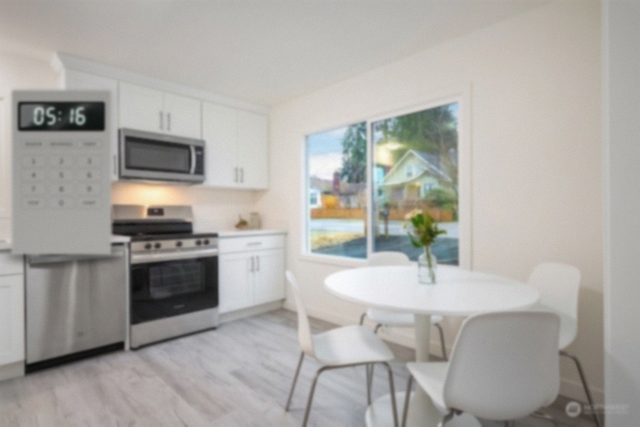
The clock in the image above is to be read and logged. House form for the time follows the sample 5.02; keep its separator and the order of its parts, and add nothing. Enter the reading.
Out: 5.16
